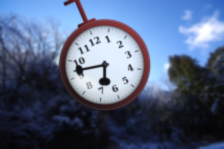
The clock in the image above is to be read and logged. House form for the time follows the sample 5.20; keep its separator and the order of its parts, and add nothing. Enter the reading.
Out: 6.47
